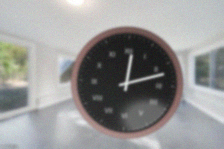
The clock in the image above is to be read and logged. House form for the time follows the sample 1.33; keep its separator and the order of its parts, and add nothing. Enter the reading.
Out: 12.12
